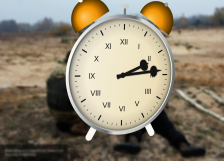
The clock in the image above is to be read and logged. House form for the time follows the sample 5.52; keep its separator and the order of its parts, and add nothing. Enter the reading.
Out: 2.14
